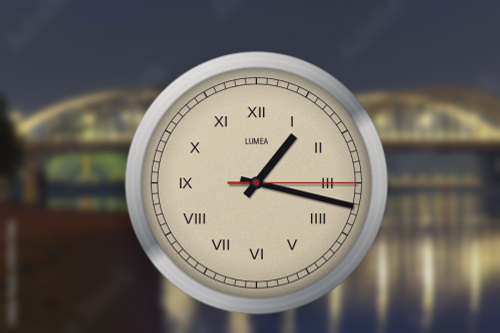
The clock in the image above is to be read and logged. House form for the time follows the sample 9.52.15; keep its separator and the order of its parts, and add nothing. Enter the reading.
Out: 1.17.15
